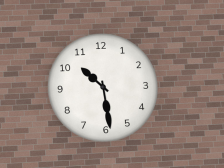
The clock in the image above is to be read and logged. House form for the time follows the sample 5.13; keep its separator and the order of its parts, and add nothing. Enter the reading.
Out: 10.29
